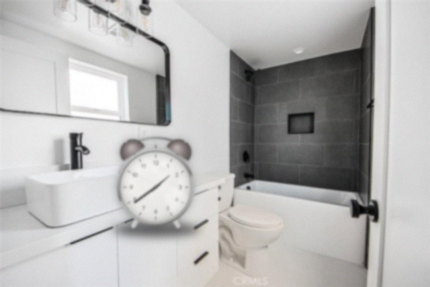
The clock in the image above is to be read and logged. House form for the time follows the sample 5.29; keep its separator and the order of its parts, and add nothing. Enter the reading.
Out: 1.39
